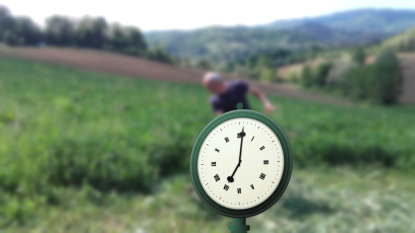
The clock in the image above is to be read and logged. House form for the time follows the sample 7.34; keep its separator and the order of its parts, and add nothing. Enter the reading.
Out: 7.01
